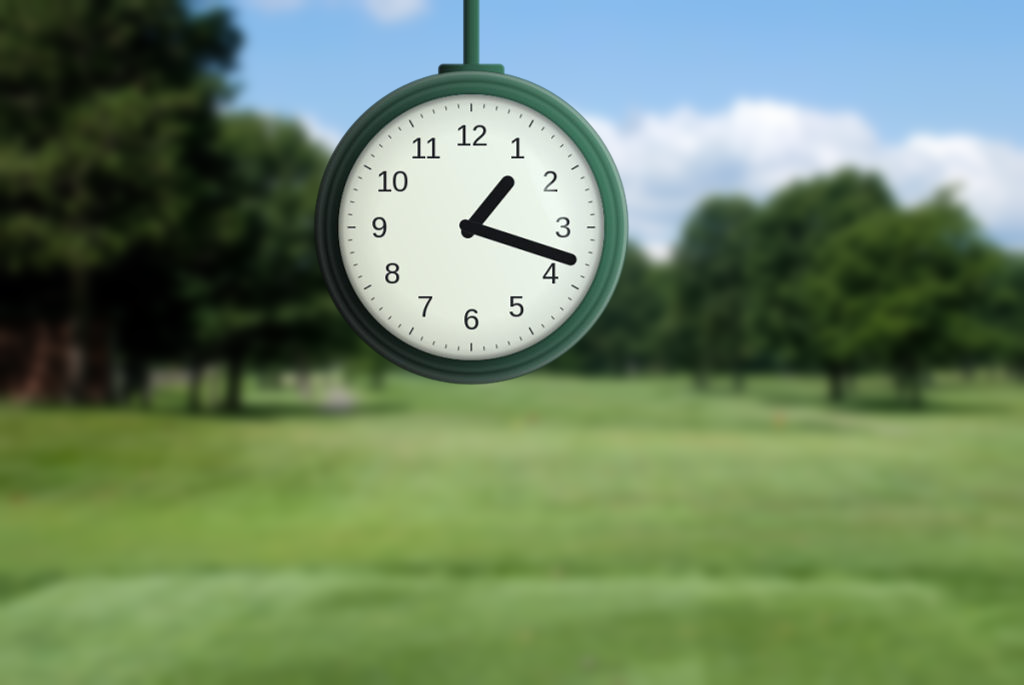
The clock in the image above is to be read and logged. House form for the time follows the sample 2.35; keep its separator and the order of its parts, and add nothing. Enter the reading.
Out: 1.18
